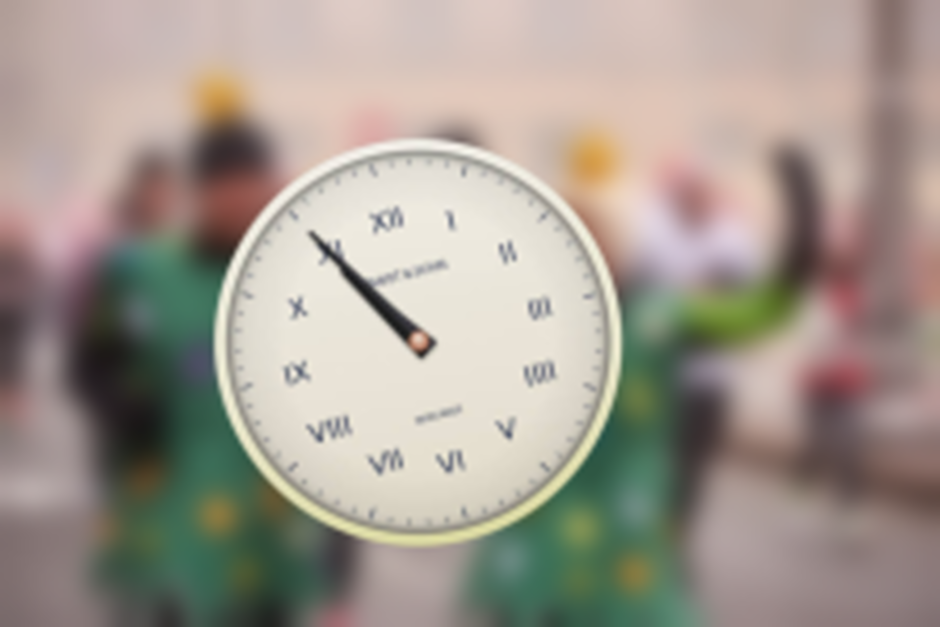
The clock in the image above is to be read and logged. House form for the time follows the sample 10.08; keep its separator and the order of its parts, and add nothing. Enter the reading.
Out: 10.55
